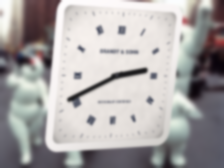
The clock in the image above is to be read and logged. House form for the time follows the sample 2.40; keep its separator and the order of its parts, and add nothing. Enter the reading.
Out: 2.41
